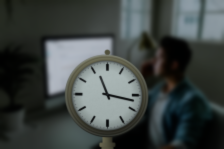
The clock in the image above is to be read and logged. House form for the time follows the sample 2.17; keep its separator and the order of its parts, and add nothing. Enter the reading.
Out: 11.17
